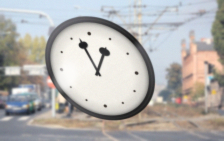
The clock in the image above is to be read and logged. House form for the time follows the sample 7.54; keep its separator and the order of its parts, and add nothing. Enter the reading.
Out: 12.57
